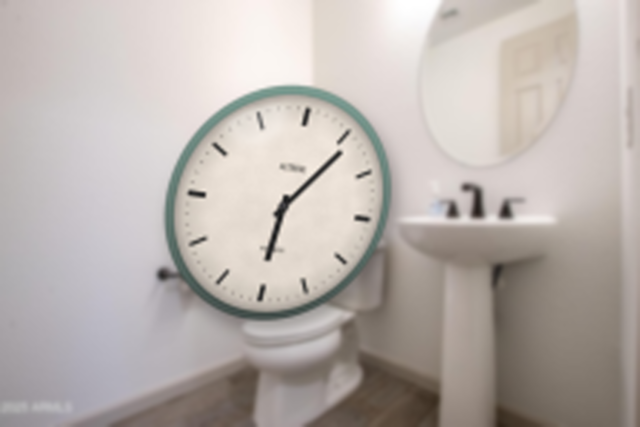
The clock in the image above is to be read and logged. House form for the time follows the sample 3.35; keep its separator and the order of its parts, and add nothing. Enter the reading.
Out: 6.06
